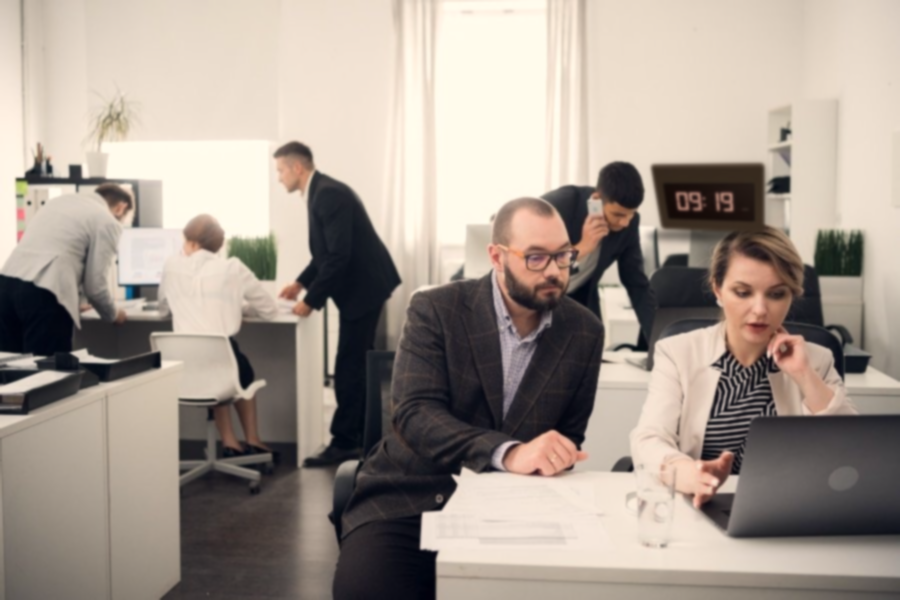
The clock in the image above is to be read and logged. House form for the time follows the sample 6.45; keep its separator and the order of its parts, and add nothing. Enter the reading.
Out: 9.19
